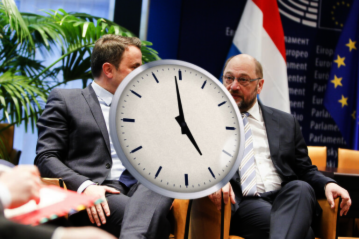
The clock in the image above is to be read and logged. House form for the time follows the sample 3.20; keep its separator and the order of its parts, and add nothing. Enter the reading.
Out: 4.59
